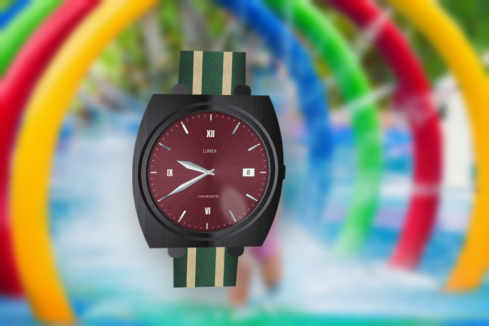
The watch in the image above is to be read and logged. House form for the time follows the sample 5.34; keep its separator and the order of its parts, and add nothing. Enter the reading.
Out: 9.40
